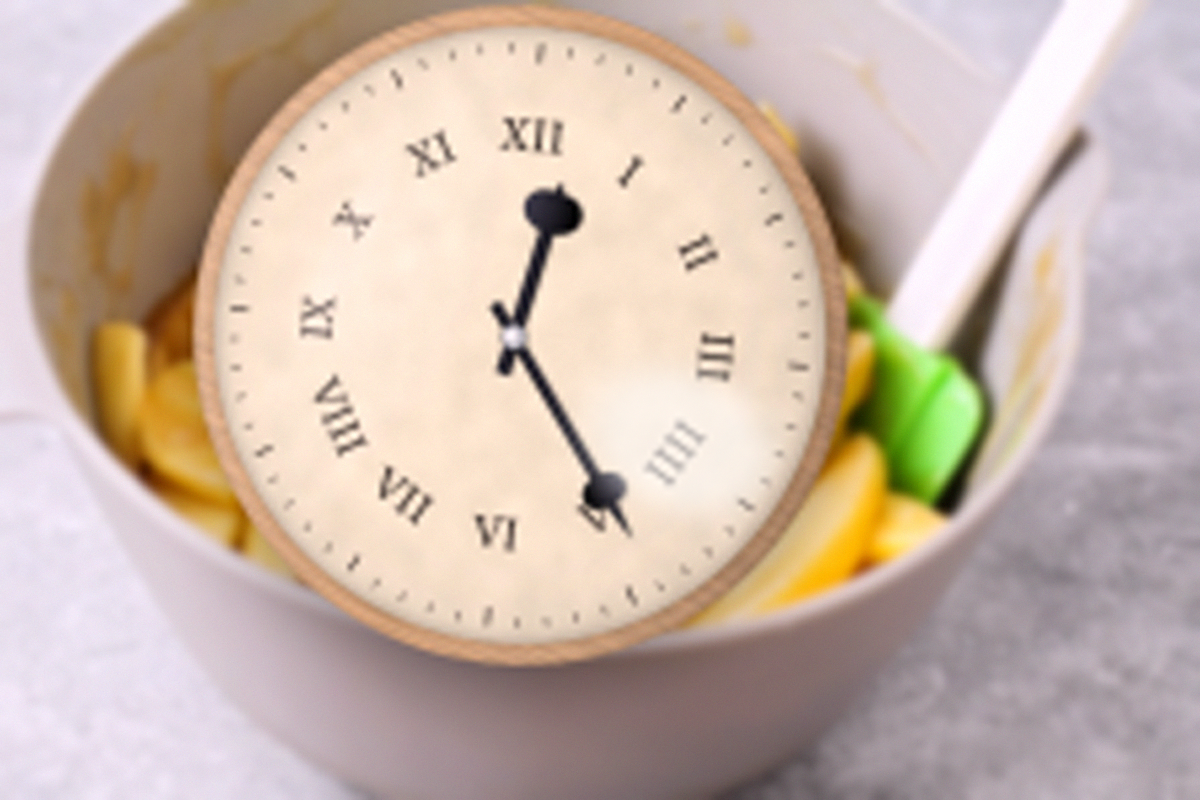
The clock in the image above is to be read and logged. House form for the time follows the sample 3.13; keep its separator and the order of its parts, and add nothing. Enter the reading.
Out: 12.24
